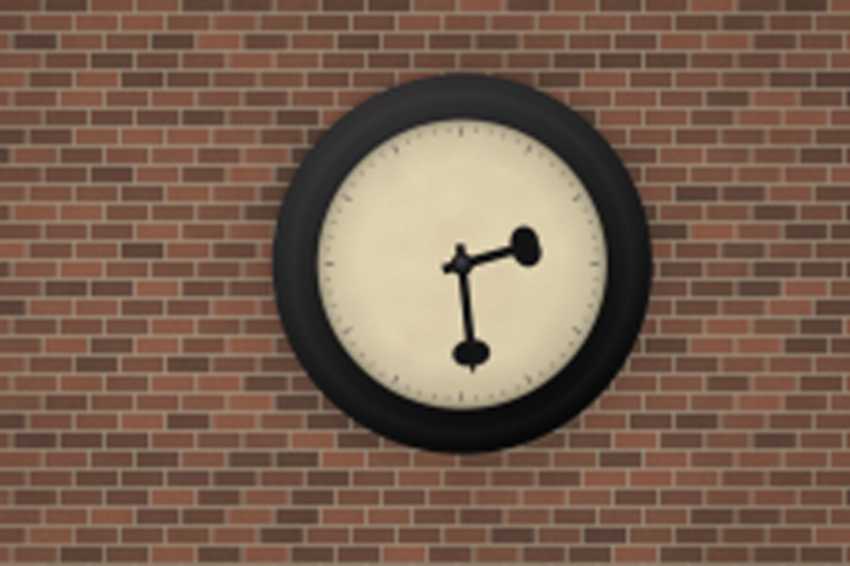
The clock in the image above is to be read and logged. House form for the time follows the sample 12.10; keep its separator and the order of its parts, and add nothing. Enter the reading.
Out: 2.29
